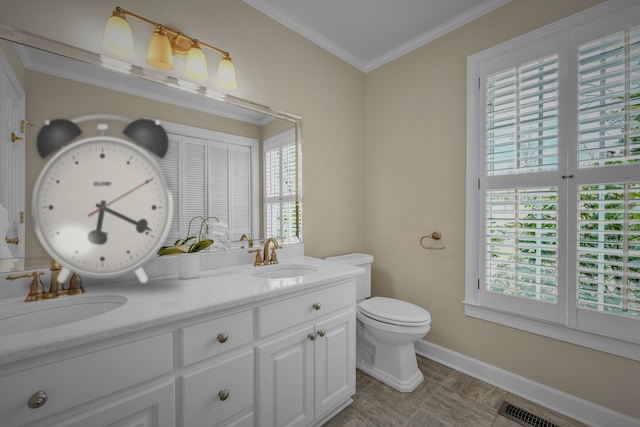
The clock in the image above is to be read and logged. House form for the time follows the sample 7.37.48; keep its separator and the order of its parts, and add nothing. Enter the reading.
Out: 6.19.10
